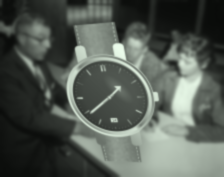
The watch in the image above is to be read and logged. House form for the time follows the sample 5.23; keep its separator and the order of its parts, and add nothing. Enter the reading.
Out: 1.39
